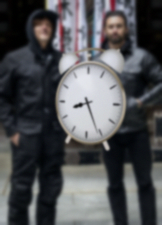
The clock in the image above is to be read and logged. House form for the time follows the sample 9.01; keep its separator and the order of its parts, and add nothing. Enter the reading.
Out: 8.26
